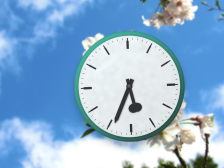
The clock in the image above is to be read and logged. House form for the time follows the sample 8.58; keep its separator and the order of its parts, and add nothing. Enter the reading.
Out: 5.34
